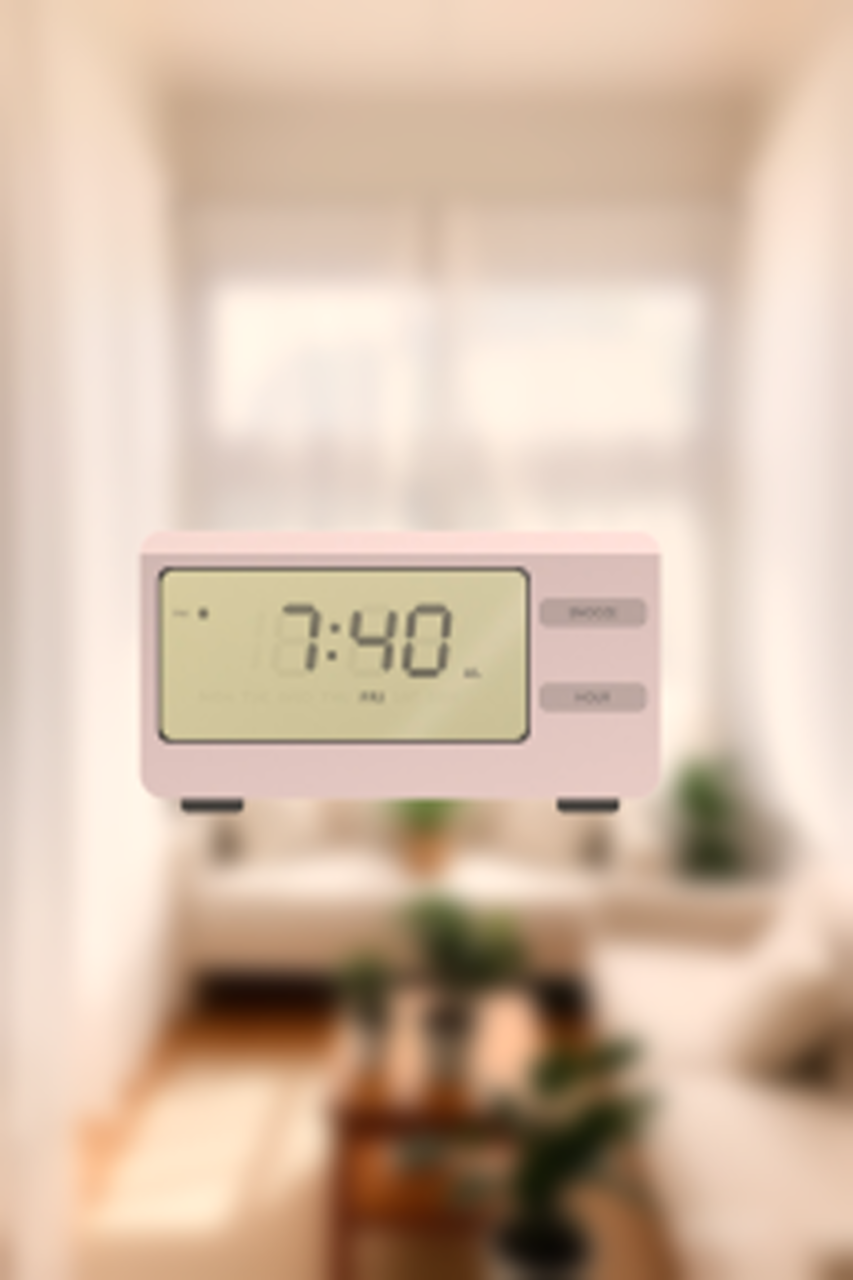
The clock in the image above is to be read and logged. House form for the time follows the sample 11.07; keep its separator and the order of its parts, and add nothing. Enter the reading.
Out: 7.40
